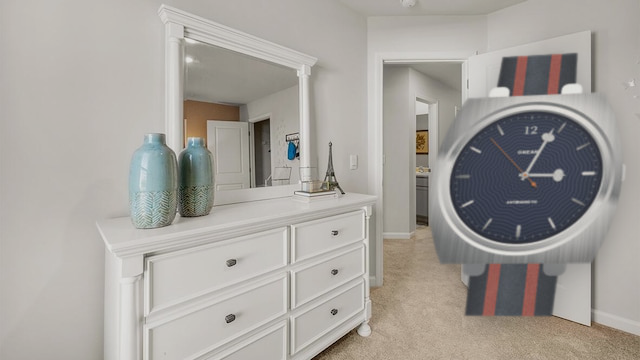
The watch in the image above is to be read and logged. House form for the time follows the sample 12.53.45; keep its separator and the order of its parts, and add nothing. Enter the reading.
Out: 3.03.53
